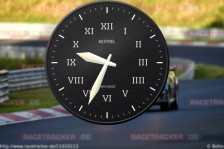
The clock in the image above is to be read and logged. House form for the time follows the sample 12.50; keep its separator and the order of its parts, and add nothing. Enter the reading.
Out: 9.34
